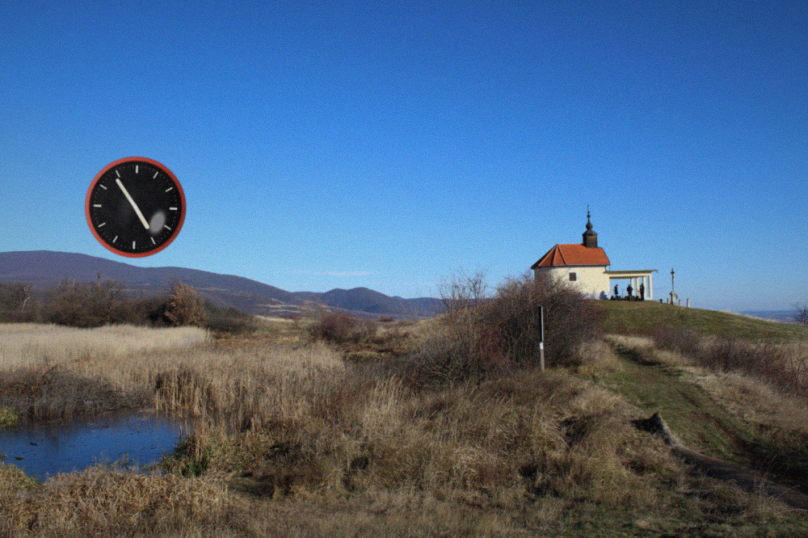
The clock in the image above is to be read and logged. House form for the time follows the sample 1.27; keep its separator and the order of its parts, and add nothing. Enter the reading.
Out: 4.54
